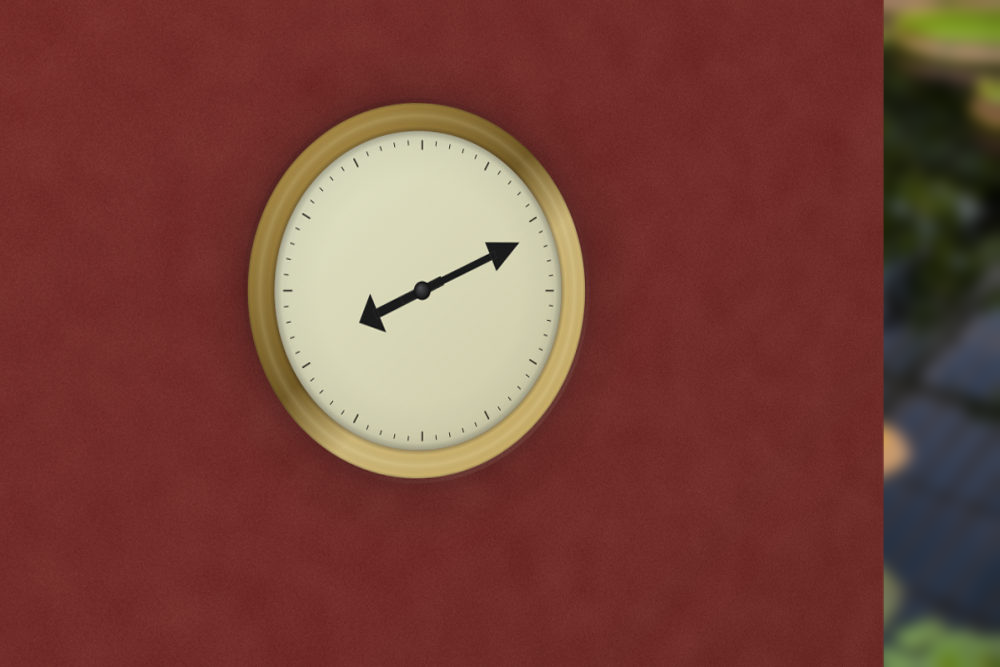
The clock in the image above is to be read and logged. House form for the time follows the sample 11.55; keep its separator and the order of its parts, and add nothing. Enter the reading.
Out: 8.11
